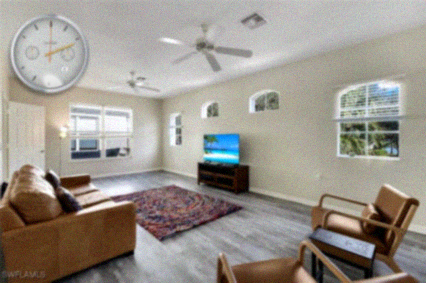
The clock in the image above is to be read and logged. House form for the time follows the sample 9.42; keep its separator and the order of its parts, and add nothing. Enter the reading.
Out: 2.11
